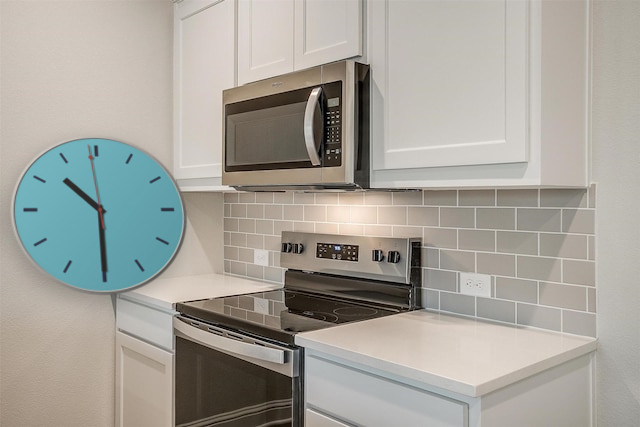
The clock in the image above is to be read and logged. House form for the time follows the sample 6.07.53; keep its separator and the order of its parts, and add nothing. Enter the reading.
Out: 10.29.59
